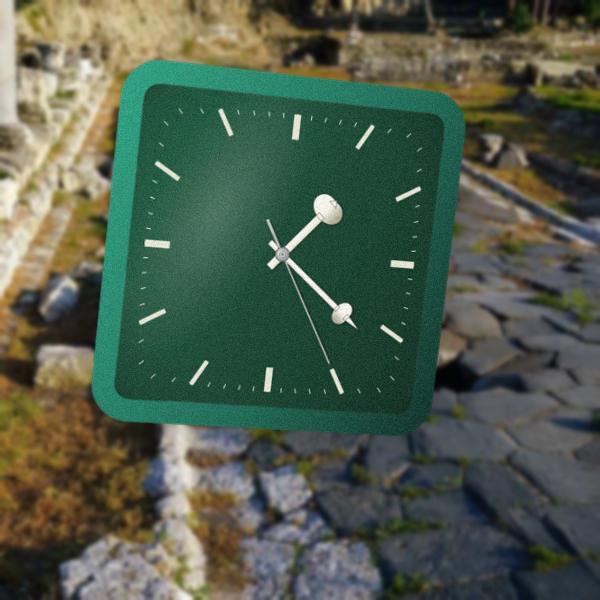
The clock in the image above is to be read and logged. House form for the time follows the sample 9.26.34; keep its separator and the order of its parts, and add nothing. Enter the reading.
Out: 1.21.25
